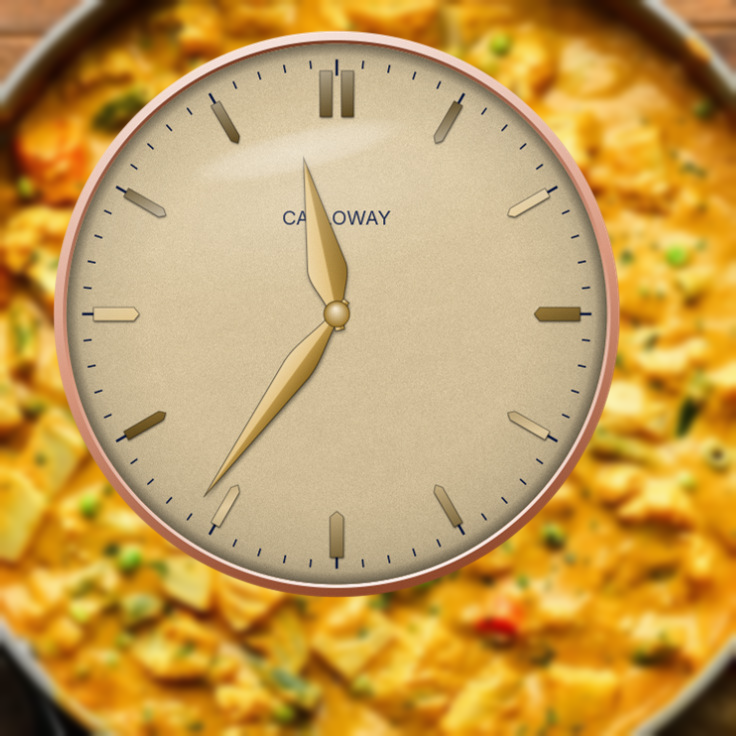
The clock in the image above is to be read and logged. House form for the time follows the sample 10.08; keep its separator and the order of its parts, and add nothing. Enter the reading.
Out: 11.36
